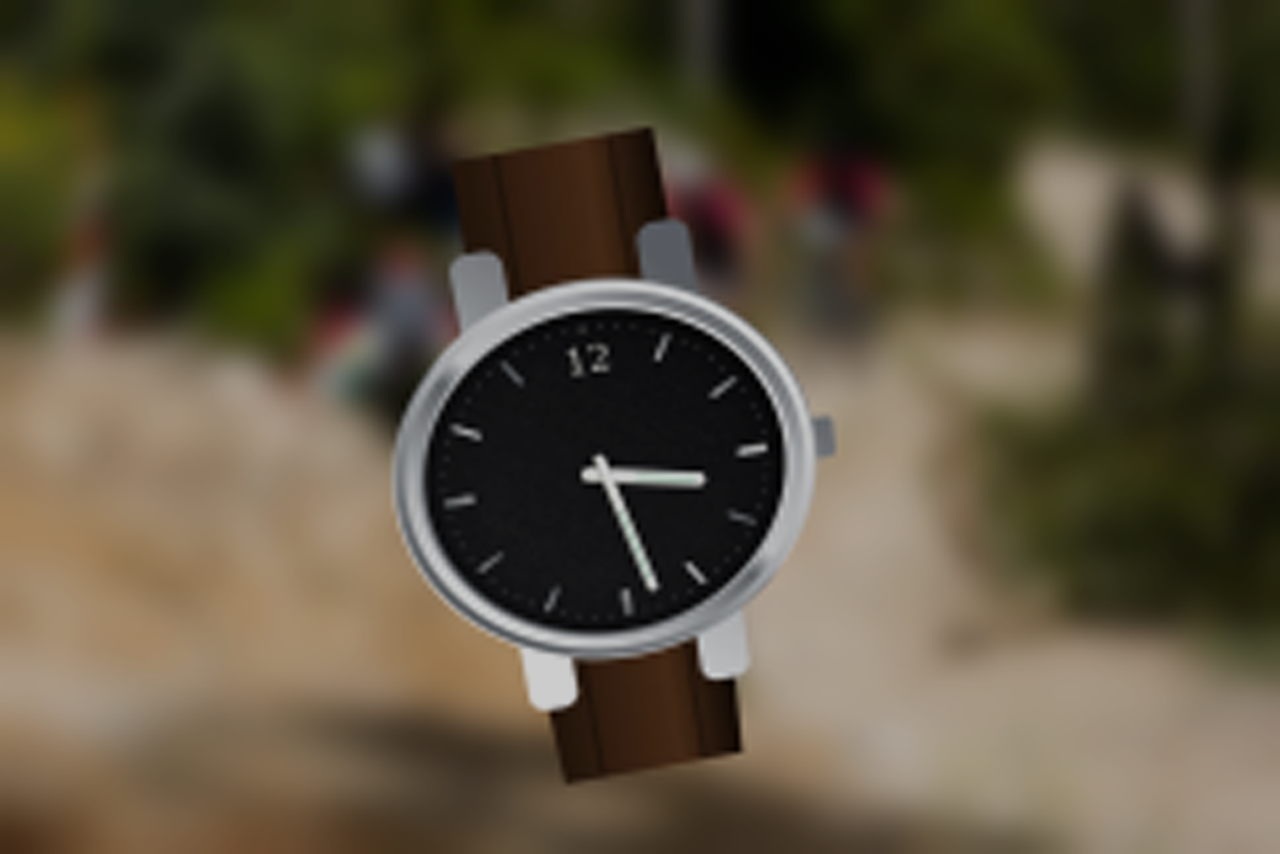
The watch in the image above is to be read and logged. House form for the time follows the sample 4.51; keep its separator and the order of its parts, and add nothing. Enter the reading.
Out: 3.28
